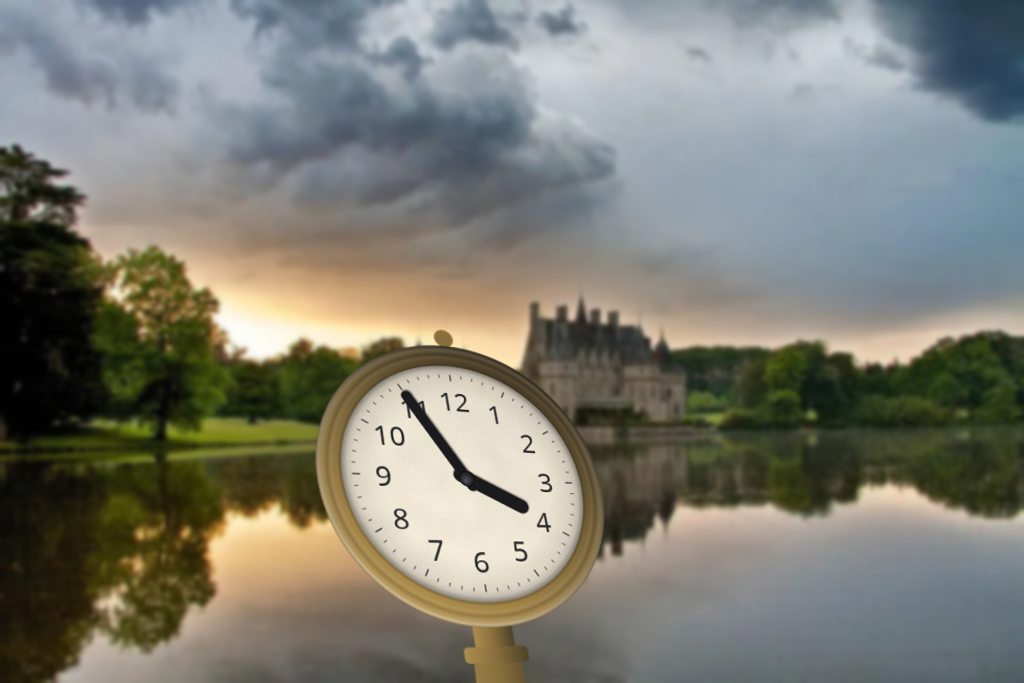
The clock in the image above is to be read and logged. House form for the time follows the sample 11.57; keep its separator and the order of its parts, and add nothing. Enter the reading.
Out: 3.55
